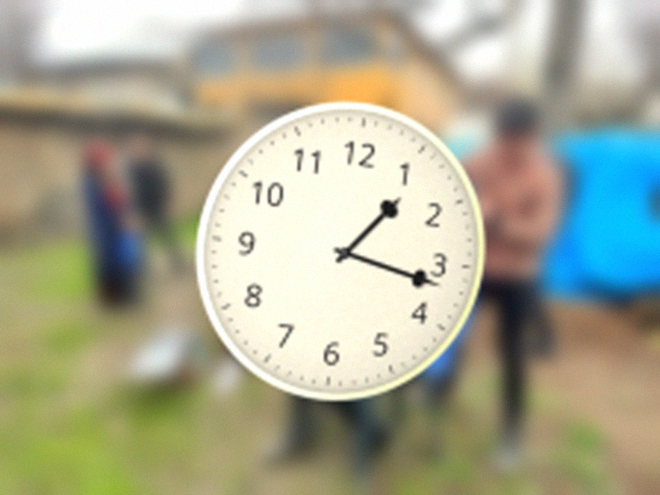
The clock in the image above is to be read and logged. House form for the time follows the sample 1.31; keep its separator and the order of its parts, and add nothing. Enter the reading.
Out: 1.17
